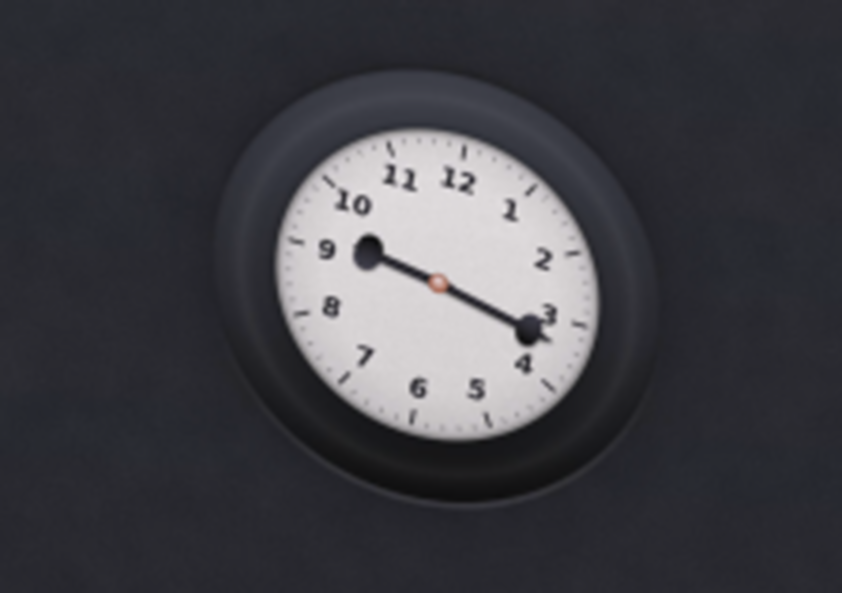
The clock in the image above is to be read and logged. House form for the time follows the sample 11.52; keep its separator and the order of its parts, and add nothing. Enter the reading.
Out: 9.17
